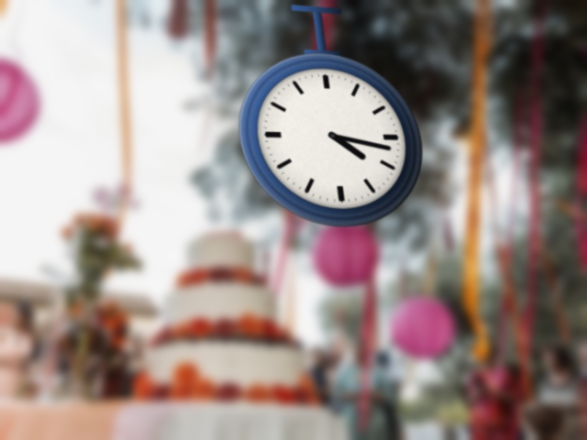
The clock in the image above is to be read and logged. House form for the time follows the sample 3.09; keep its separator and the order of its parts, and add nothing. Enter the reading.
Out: 4.17
